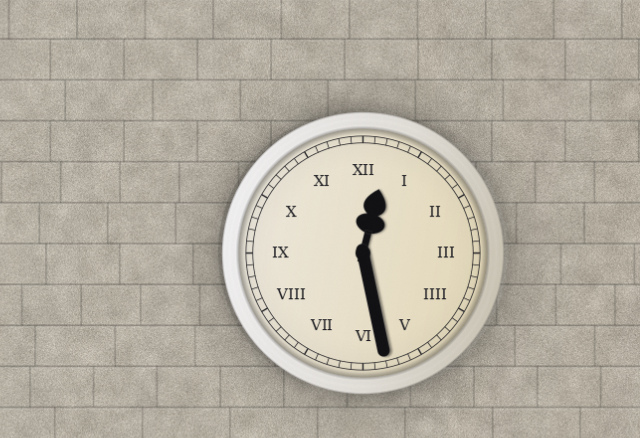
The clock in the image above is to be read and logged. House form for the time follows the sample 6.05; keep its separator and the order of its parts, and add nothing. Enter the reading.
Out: 12.28
